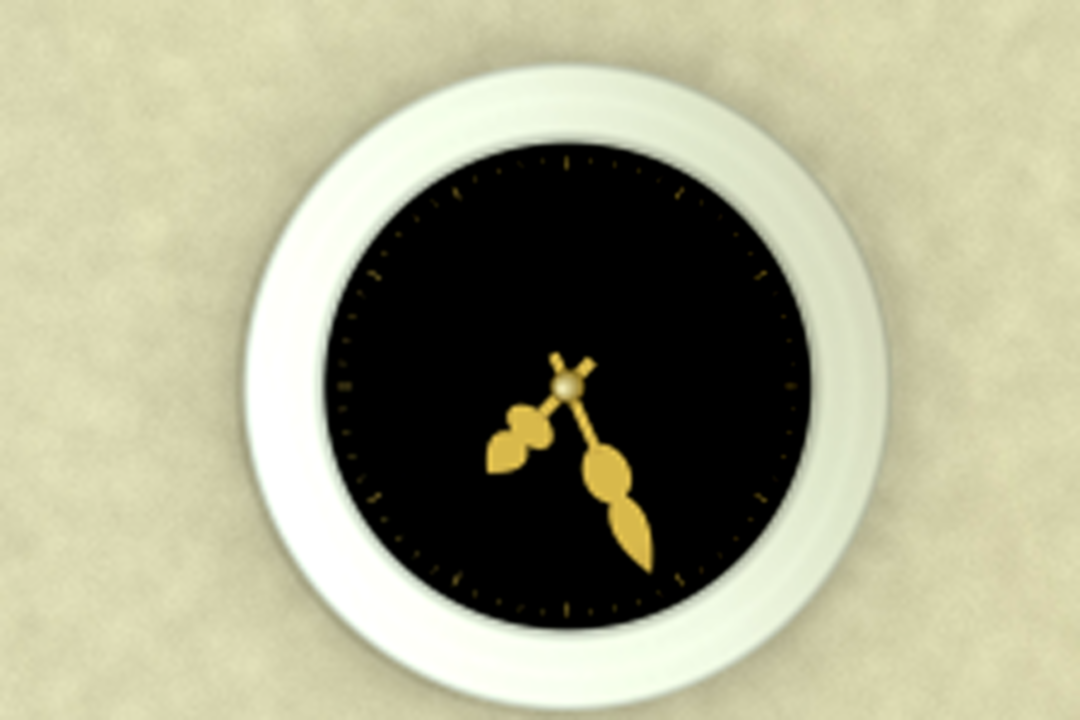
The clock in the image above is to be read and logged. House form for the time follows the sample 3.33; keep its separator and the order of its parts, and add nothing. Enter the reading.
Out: 7.26
